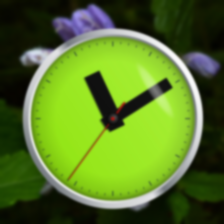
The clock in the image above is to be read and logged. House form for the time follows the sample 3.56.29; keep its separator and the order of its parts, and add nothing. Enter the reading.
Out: 11.09.36
